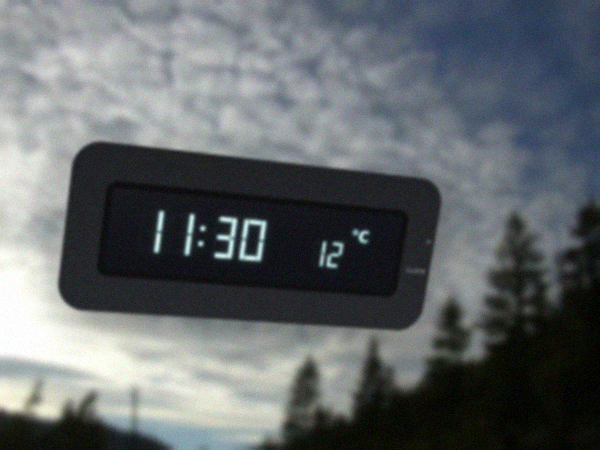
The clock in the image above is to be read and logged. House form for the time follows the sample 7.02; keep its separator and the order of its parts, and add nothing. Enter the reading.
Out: 11.30
